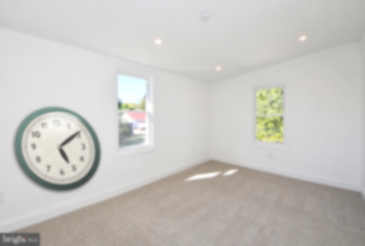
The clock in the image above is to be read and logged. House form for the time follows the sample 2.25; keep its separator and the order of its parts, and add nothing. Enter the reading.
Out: 5.09
